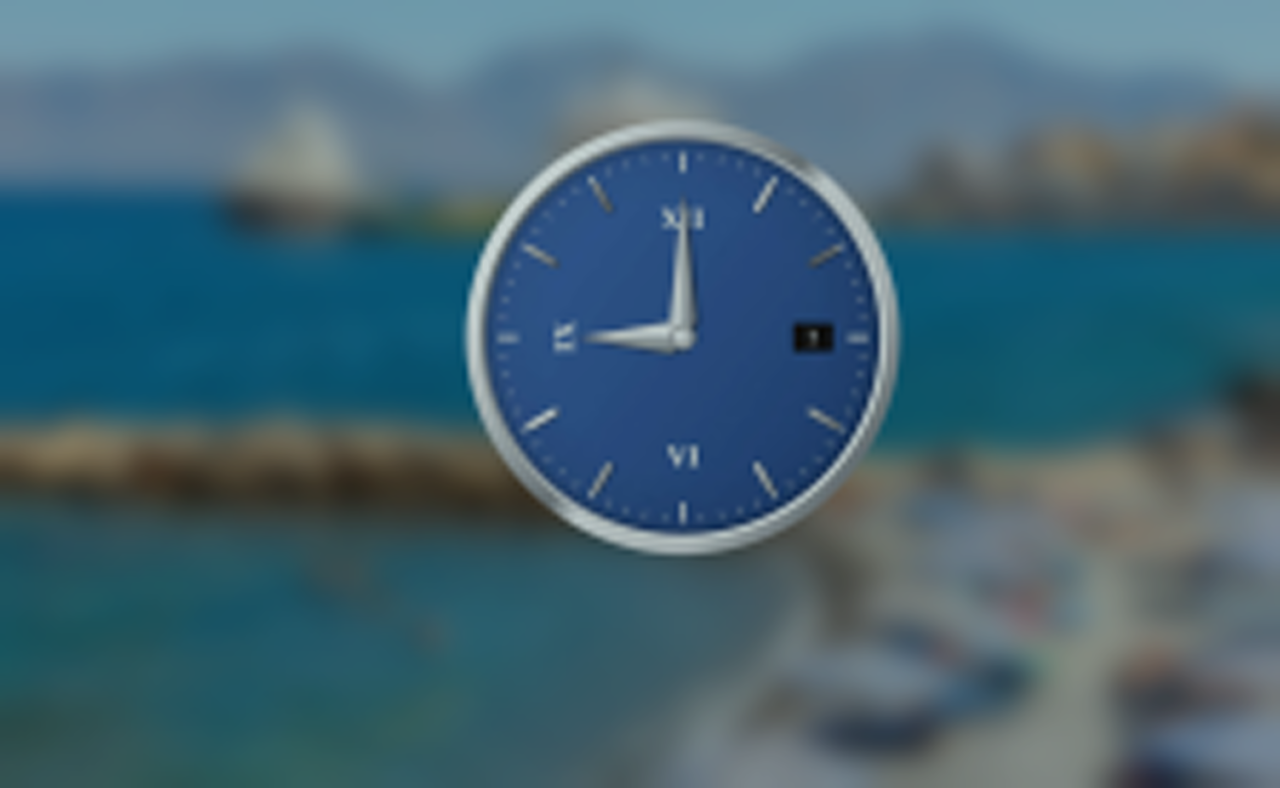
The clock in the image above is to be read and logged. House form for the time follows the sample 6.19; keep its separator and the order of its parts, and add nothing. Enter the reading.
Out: 9.00
